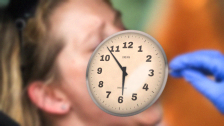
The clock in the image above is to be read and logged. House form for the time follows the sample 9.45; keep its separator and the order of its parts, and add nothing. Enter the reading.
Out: 5.53
